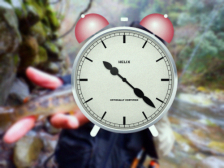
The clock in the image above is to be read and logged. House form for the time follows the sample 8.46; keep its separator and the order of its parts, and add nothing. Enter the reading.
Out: 10.22
